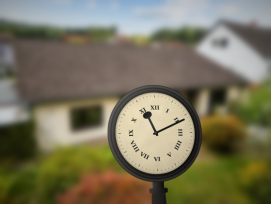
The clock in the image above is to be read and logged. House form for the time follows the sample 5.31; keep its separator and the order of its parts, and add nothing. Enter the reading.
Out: 11.11
